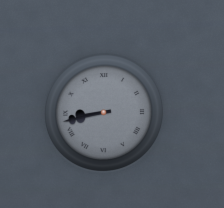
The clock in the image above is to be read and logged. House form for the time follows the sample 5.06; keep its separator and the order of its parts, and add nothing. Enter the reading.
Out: 8.43
